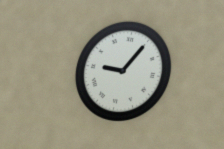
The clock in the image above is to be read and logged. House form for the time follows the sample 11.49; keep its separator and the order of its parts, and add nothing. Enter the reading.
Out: 9.05
